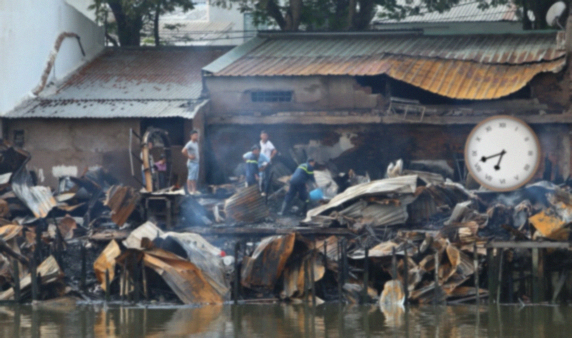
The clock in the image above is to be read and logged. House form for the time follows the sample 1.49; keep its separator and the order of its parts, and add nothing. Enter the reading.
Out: 6.42
